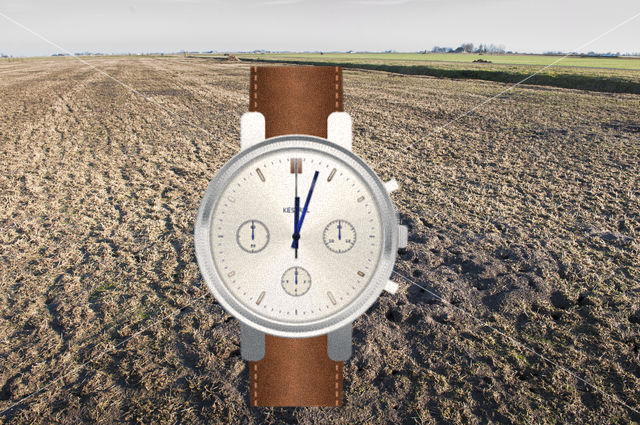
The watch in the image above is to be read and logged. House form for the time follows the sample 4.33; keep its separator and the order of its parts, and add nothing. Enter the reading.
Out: 12.03
